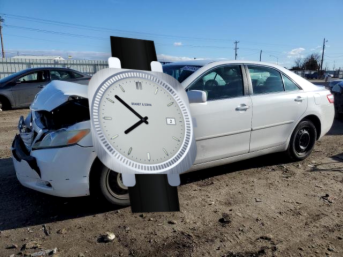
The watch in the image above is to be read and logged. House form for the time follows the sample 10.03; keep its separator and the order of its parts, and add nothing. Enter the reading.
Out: 7.52
